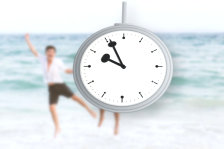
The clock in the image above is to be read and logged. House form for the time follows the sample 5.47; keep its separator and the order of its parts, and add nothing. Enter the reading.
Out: 9.56
